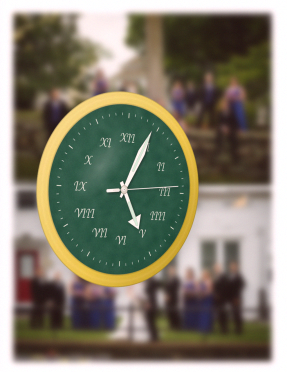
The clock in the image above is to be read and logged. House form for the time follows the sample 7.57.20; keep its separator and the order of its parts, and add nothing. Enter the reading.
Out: 5.04.14
